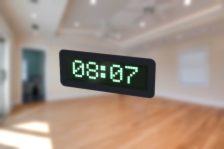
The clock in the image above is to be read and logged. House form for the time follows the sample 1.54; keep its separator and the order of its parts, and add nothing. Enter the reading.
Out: 8.07
